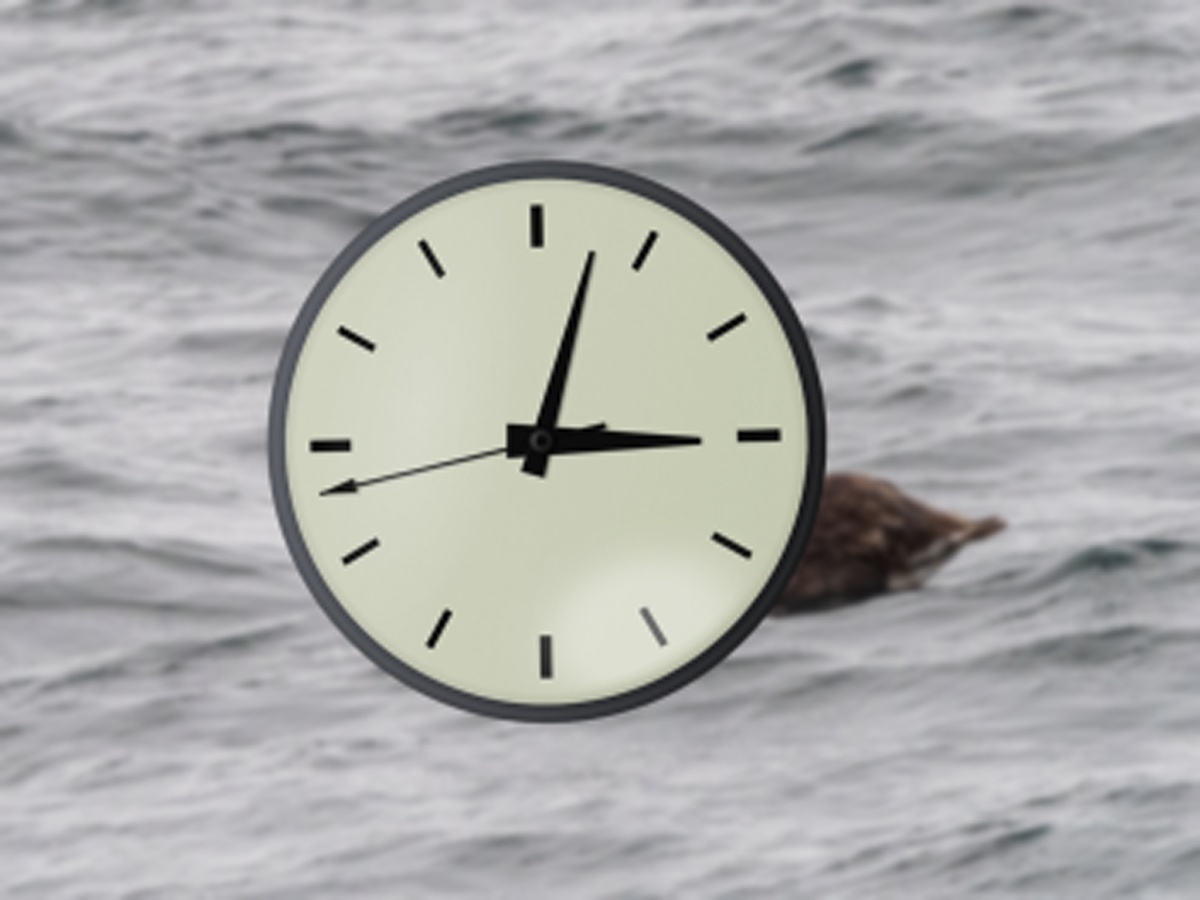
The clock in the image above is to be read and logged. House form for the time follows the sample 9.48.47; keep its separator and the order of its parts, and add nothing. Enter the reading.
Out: 3.02.43
